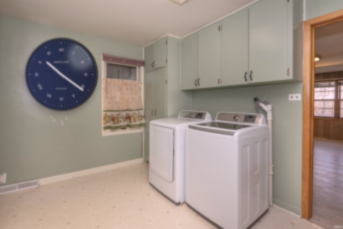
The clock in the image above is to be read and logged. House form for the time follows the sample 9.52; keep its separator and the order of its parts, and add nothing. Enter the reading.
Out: 10.21
